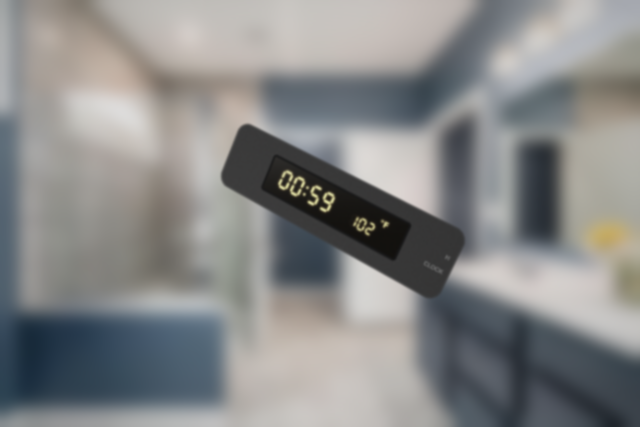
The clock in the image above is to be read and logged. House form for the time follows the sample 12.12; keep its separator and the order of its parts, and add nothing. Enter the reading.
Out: 0.59
